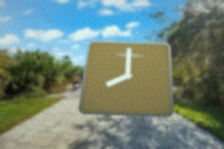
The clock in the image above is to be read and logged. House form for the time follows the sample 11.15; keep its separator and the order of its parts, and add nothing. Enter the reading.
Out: 8.00
